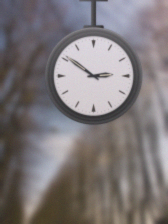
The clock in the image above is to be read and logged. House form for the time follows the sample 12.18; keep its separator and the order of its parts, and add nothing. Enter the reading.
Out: 2.51
